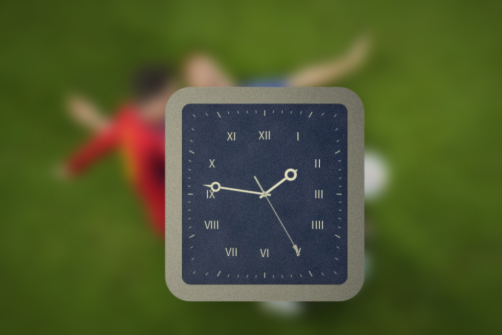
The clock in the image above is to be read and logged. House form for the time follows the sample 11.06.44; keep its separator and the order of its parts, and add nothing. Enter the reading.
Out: 1.46.25
